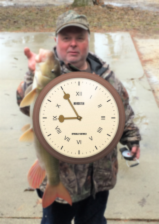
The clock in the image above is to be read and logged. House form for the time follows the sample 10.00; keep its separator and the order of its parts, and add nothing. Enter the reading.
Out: 8.55
